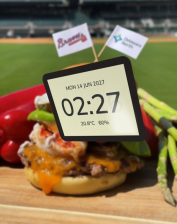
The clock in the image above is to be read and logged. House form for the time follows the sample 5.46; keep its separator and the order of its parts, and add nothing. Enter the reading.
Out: 2.27
